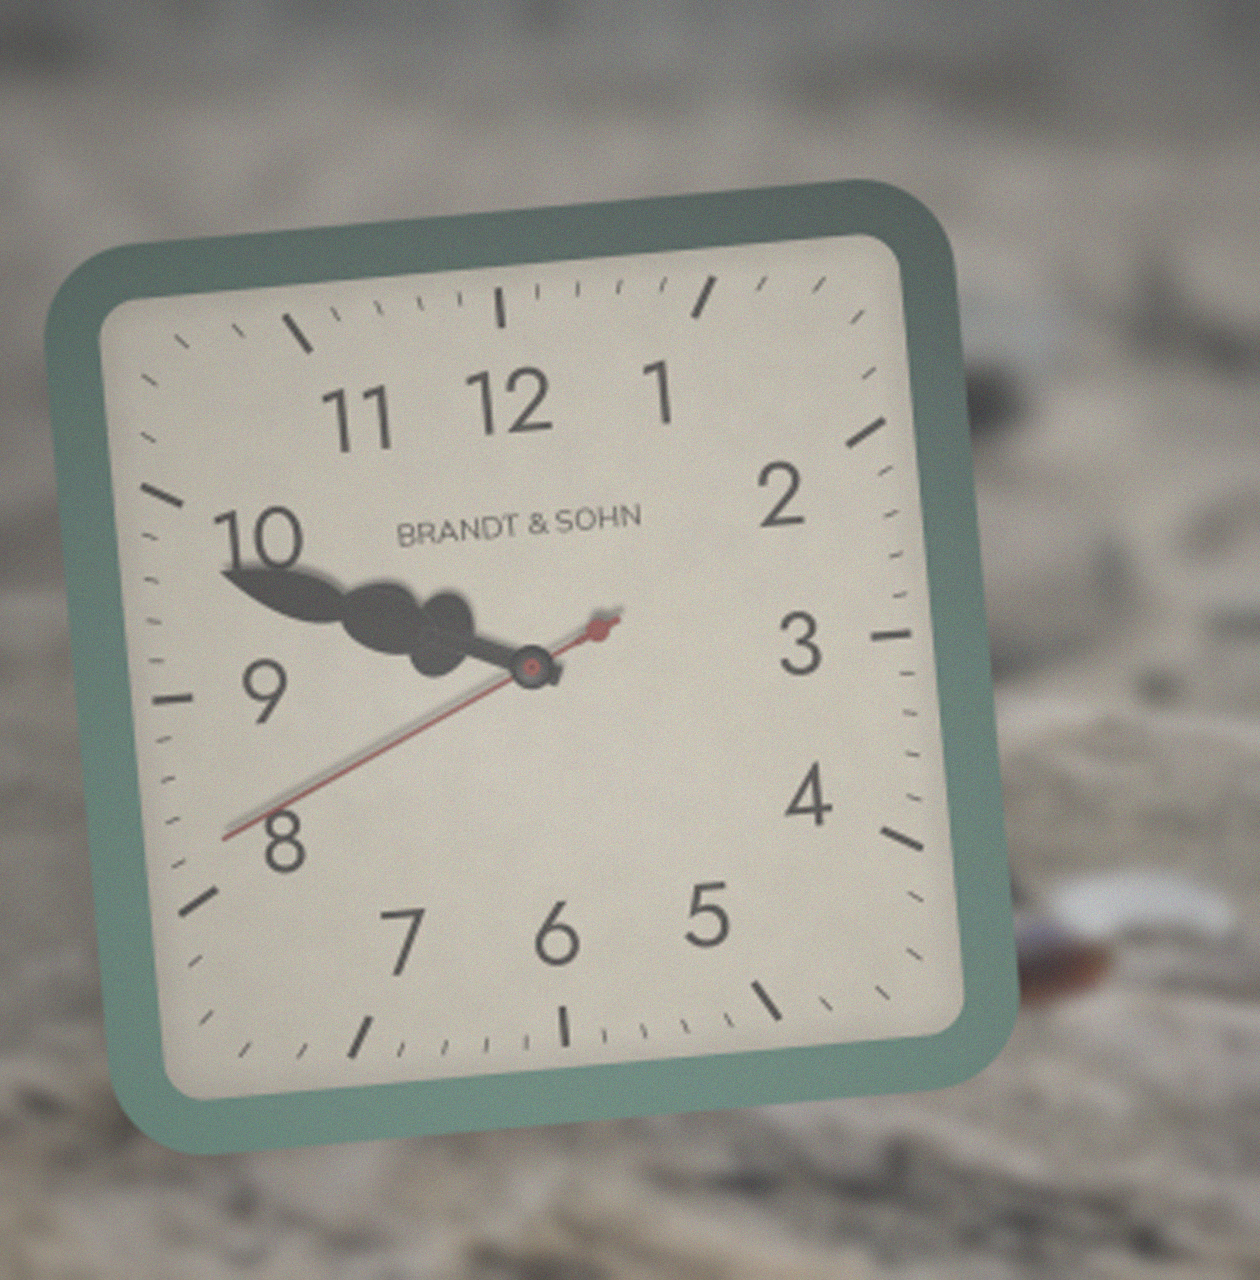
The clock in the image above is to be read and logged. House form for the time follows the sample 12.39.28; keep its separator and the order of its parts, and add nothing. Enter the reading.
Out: 9.48.41
